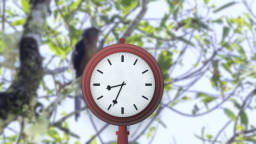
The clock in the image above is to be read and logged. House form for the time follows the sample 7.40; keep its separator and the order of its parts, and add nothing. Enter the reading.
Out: 8.34
